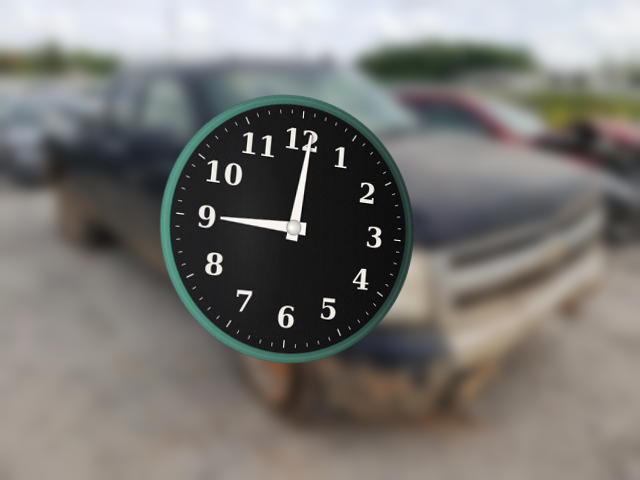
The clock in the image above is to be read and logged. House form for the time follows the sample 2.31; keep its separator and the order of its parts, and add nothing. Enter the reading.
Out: 9.01
